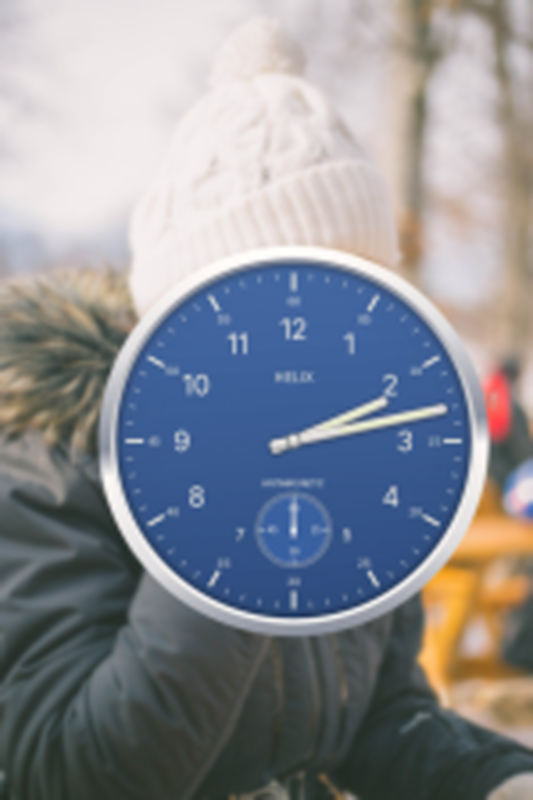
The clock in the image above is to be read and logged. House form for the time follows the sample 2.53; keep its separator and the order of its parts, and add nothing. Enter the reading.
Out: 2.13
